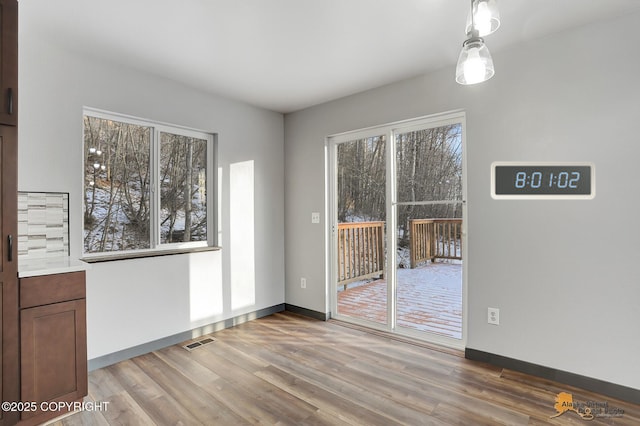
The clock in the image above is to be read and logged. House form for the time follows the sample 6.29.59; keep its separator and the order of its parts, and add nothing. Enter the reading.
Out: 8.01.02
